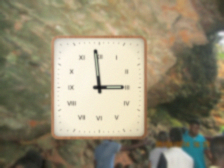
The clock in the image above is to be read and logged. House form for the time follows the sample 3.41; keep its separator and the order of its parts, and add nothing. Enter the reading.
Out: 2.59
